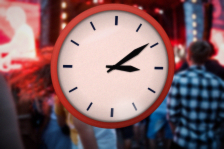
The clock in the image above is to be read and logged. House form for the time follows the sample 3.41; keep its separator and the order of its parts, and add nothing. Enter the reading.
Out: 3.09
